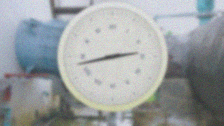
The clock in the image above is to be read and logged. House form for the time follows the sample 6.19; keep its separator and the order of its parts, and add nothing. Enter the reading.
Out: 2.43
